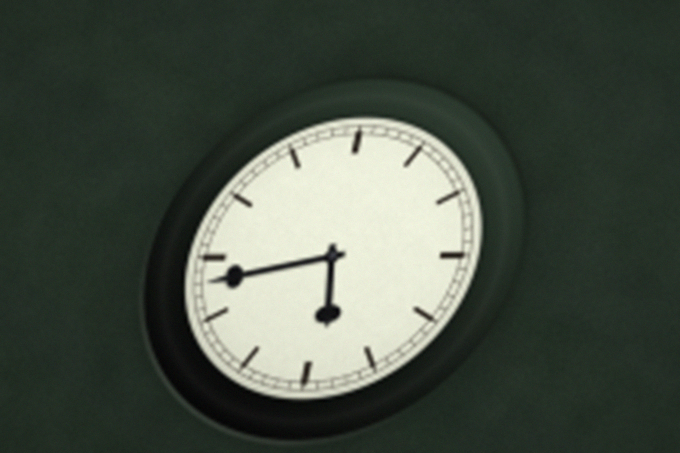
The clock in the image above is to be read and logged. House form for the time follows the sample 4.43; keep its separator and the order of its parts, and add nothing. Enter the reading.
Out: 5.43
